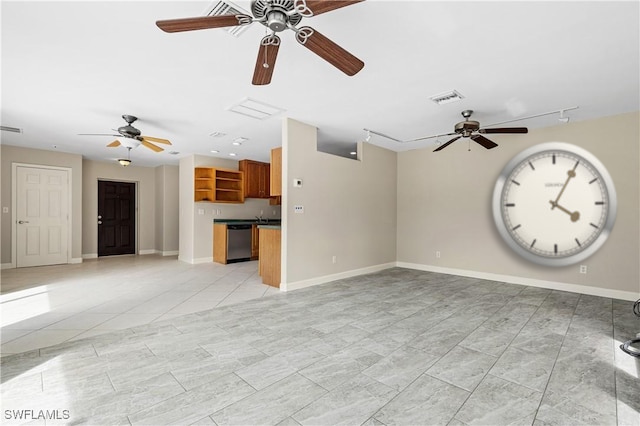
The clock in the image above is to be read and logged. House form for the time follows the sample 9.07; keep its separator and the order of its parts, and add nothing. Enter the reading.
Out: 4.05
